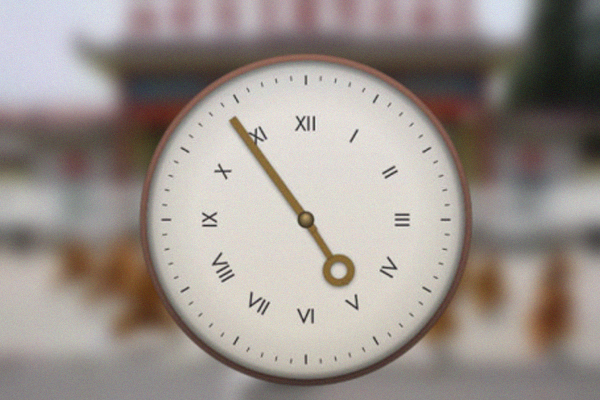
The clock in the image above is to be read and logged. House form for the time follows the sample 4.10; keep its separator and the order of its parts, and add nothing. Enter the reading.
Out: 4.54
